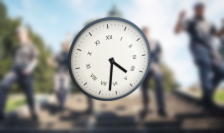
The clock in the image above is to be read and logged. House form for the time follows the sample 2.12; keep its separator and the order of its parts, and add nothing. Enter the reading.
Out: 4.32
